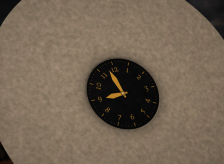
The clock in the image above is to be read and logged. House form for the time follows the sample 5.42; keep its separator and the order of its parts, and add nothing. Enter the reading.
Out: 8.58
